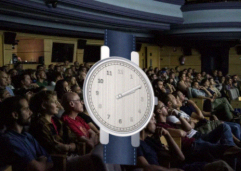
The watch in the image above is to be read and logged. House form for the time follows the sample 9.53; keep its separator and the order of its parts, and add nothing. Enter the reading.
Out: 2.10
